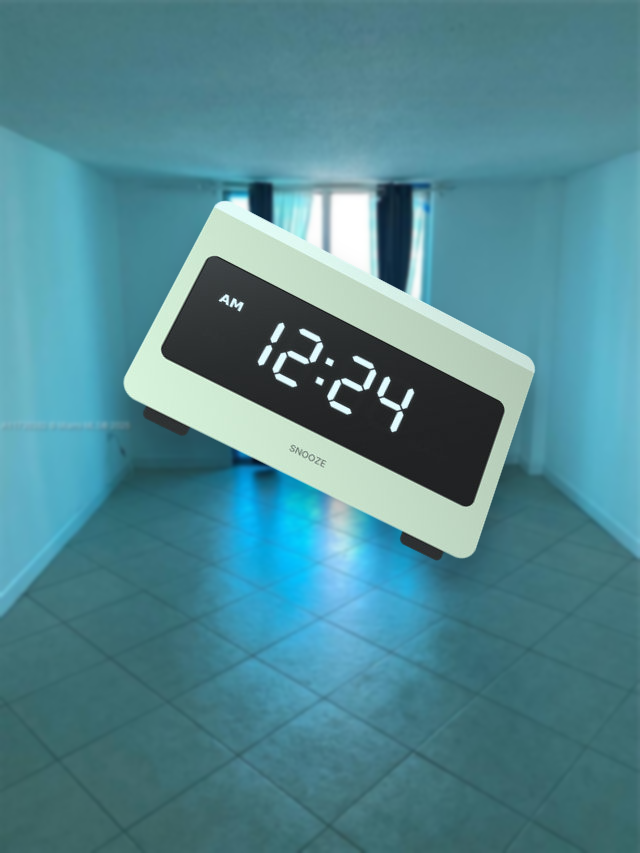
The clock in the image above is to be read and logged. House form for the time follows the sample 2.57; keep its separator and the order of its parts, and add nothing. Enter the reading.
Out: 12.24
